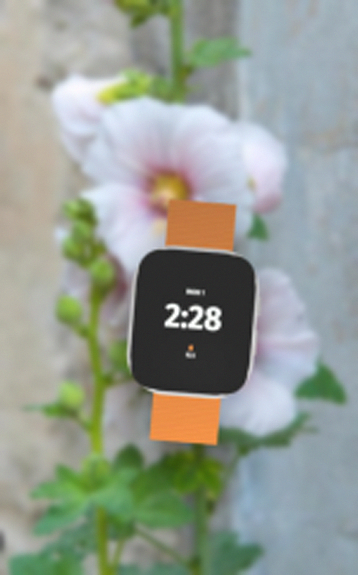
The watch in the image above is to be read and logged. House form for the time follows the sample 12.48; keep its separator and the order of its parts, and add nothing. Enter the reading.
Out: 2.28
